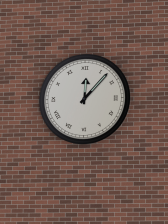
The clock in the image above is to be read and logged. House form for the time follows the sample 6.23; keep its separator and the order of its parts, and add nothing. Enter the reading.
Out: 12.07
